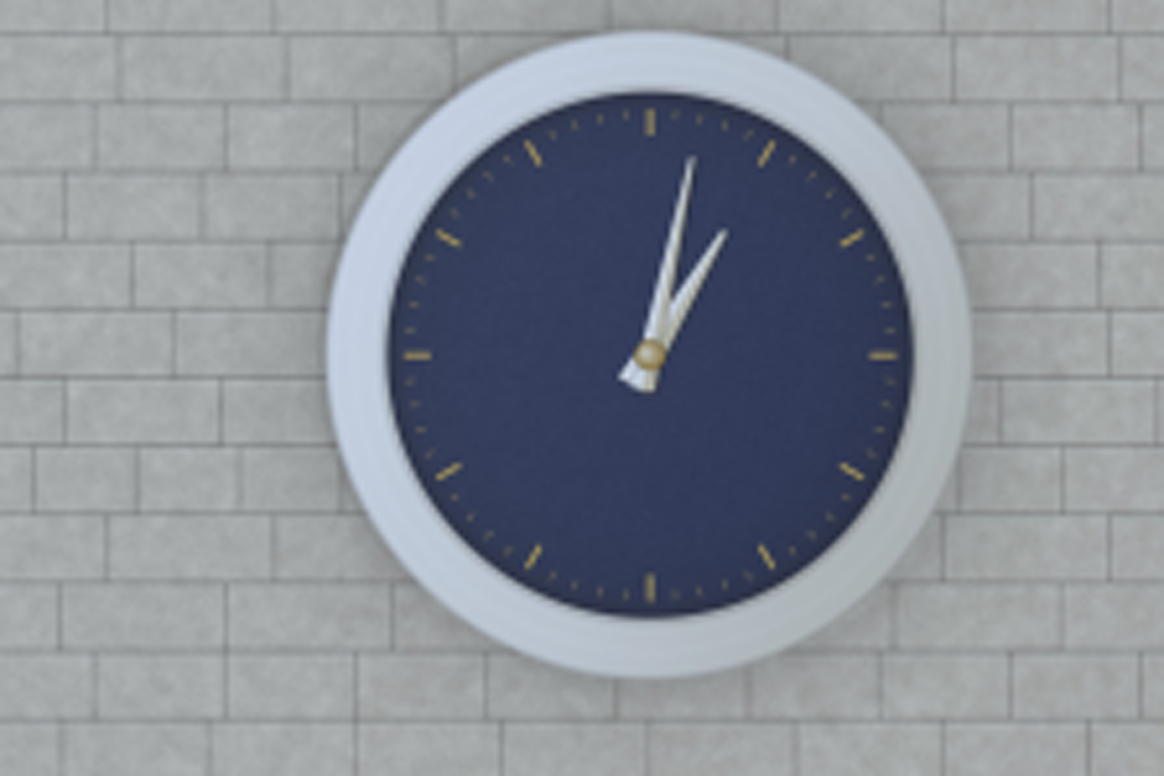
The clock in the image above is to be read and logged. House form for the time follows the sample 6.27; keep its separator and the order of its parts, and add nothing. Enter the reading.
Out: 1.02
